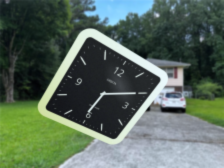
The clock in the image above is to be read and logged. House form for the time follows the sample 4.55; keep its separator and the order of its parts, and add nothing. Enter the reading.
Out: 6.10
